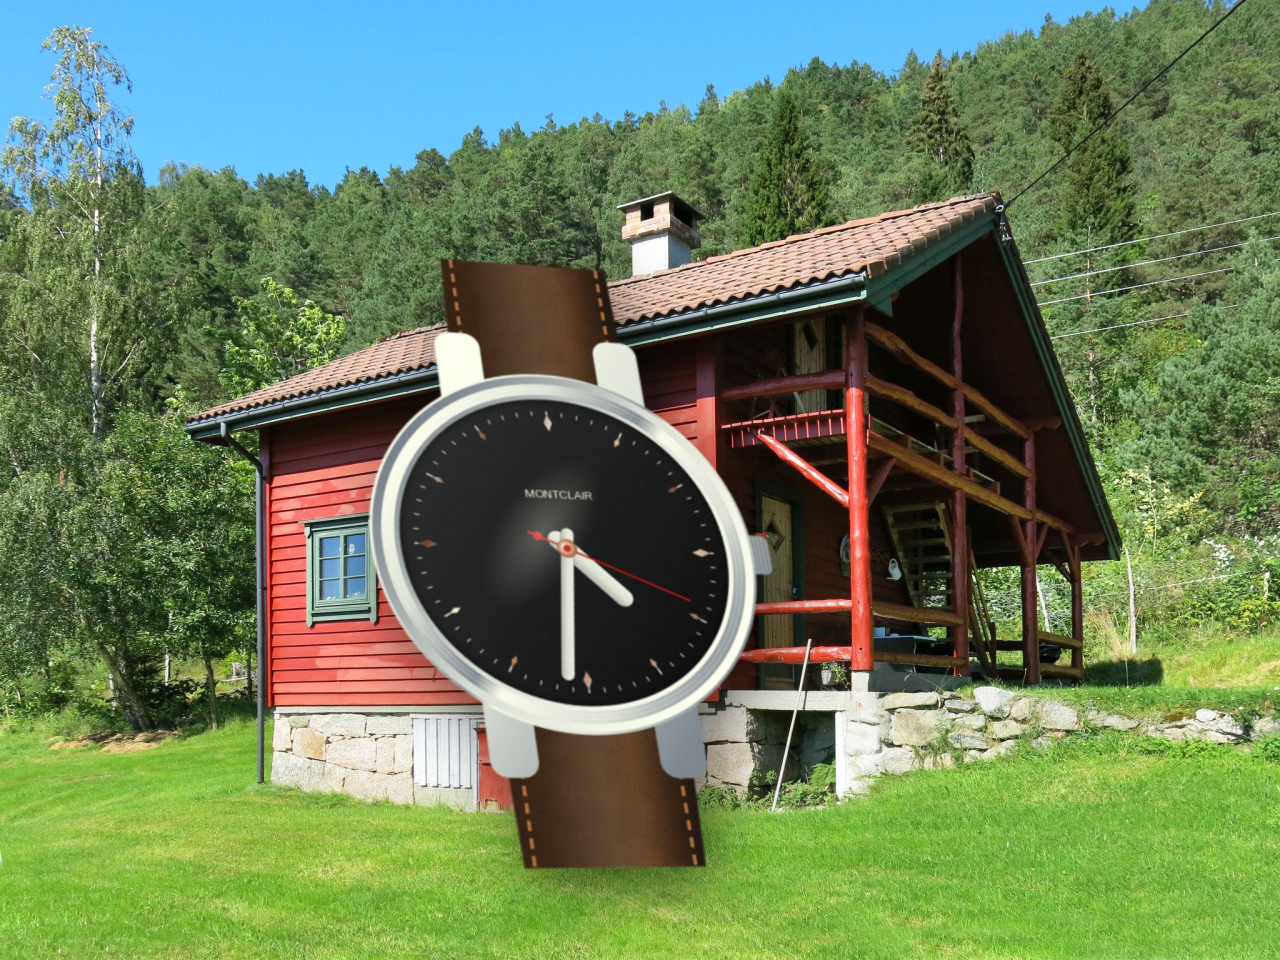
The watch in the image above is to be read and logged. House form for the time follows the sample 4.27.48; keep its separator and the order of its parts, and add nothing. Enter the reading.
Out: 4.31.19
